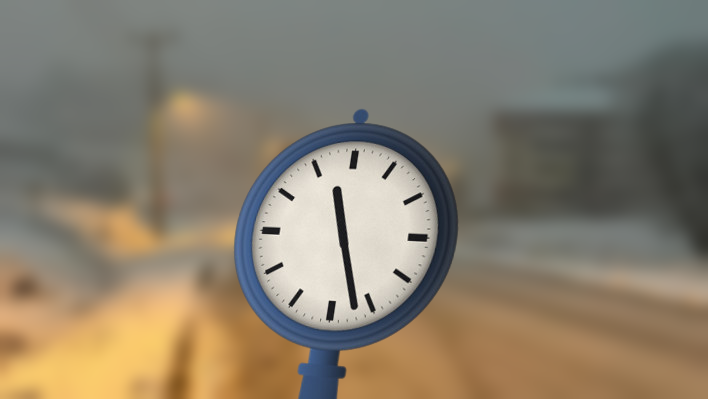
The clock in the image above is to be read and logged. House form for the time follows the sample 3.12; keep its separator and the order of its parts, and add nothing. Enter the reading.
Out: 11.27
